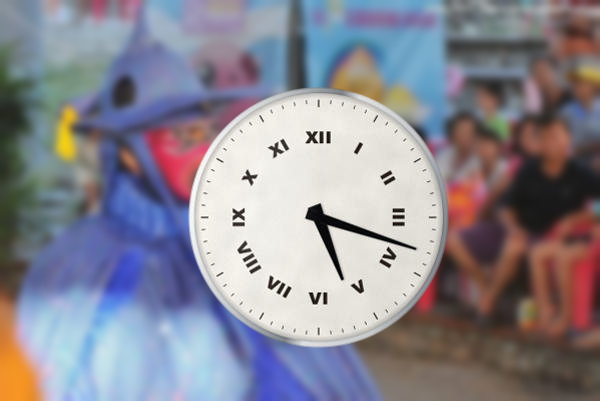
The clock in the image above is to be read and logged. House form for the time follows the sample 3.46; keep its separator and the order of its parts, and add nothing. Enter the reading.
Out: 5.18
